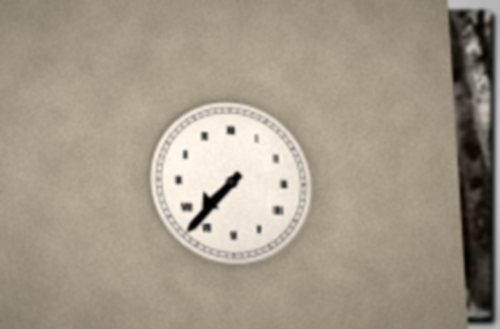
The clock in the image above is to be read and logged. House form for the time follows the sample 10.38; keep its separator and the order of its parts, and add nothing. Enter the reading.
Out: 7.37
